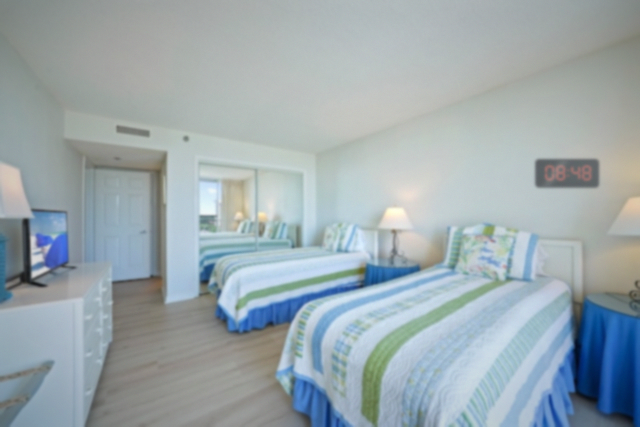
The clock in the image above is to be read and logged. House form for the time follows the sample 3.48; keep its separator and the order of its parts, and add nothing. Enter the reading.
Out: 8.48
